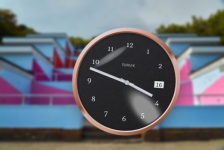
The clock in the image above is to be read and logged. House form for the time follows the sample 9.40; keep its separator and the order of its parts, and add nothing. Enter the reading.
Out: 3.48
